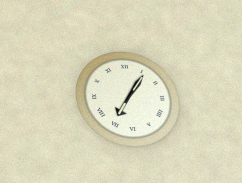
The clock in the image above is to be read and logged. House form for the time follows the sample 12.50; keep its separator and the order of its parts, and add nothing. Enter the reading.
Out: 7.06
